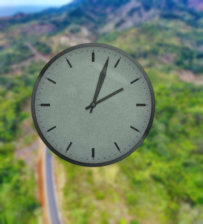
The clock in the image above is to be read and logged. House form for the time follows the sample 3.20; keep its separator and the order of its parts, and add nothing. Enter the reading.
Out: 2.03
